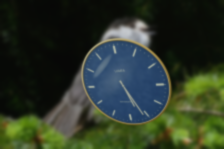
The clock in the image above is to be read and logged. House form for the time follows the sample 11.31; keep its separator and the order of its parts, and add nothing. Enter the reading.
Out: 5.26
